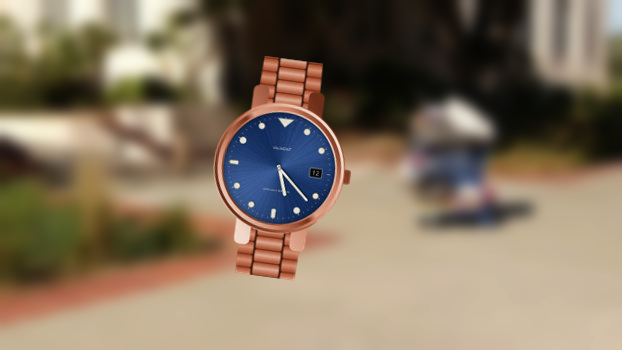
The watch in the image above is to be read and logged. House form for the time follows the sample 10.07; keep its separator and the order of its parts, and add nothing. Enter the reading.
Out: 5.22
